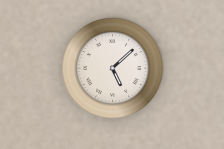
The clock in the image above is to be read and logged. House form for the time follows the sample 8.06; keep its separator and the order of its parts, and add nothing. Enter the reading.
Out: 5.08
